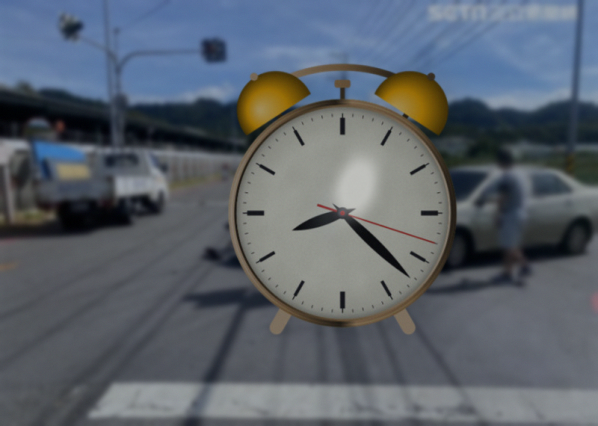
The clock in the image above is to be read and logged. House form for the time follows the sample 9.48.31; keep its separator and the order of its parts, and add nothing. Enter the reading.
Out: 8.22.18
